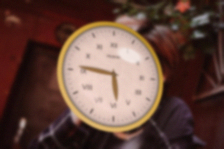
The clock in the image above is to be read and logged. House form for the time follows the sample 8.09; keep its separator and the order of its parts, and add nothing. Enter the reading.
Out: 5.46
